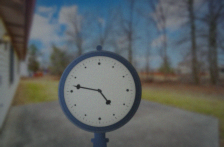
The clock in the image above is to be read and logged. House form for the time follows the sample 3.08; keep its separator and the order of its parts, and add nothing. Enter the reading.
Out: 4.47
